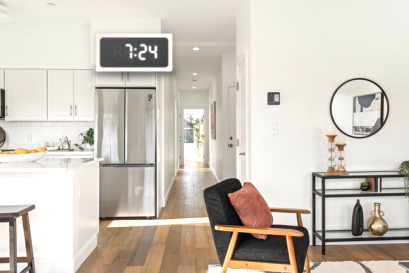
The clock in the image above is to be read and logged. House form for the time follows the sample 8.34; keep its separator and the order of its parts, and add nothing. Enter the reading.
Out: 7.24
